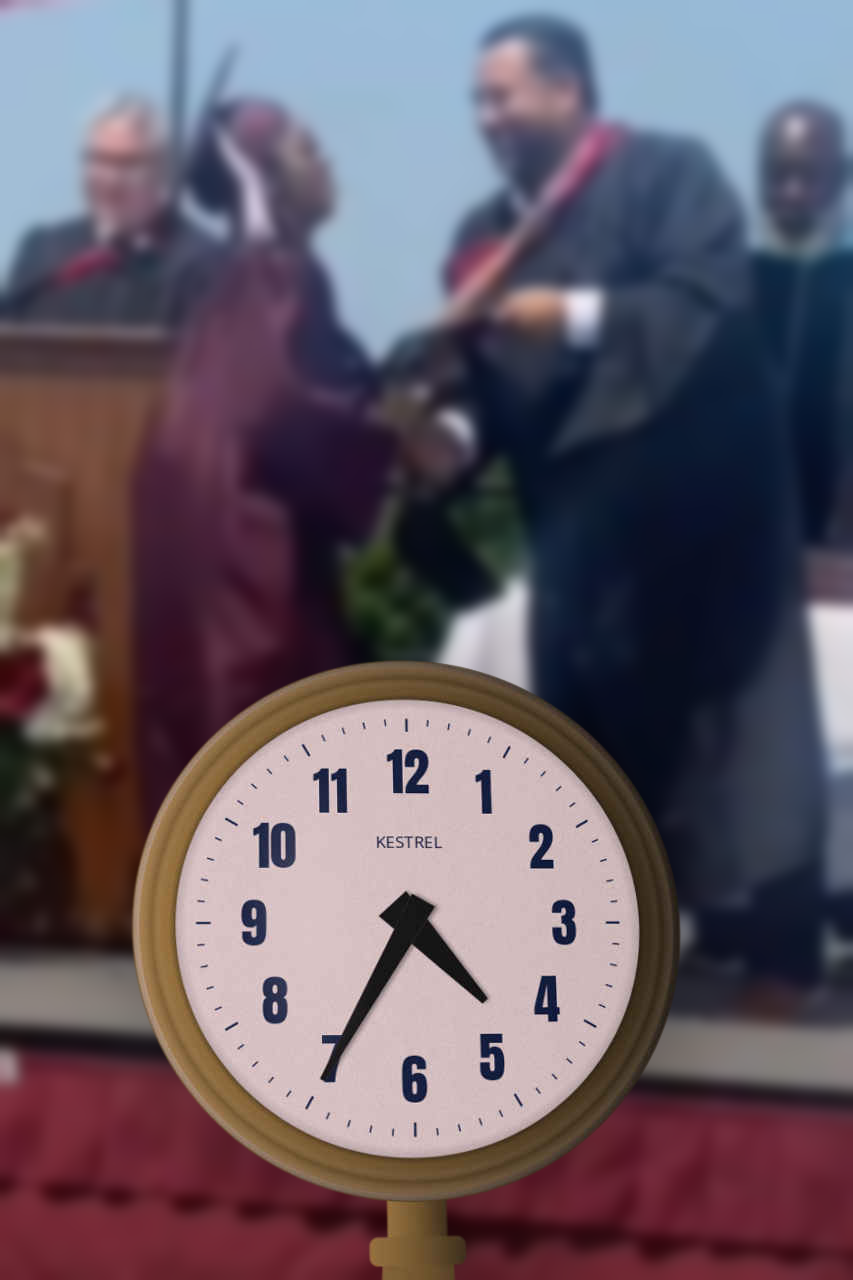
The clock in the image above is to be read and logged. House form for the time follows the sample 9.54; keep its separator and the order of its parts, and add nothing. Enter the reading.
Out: 4.35
